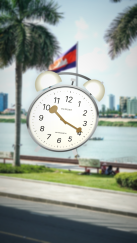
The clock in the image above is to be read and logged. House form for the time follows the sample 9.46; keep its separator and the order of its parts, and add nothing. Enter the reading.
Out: 10.19
